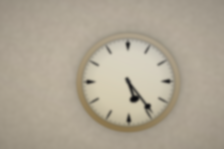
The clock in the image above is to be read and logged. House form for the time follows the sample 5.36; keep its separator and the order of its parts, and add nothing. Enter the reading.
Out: 5.24
